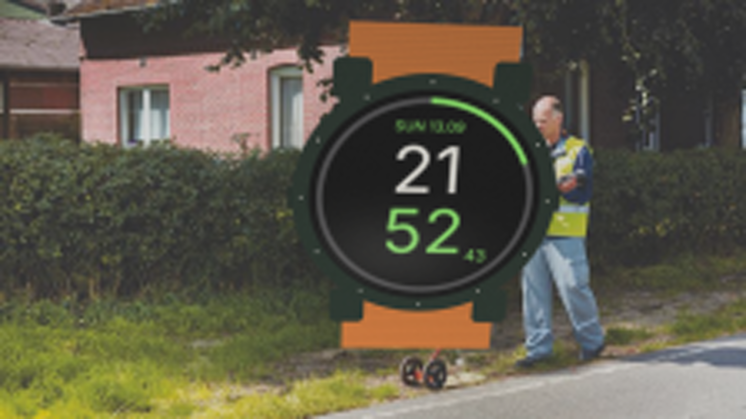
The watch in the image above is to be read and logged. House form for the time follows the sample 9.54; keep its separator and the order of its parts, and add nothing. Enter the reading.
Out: 21.52
